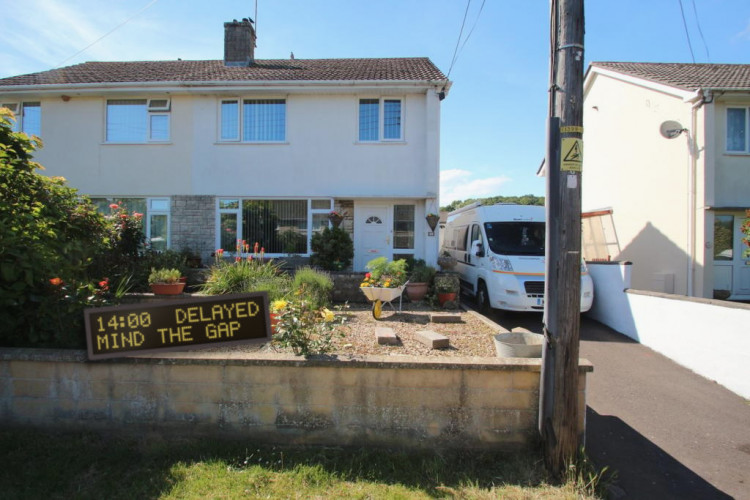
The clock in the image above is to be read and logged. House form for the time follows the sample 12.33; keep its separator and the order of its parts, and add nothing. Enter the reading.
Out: 14.00
